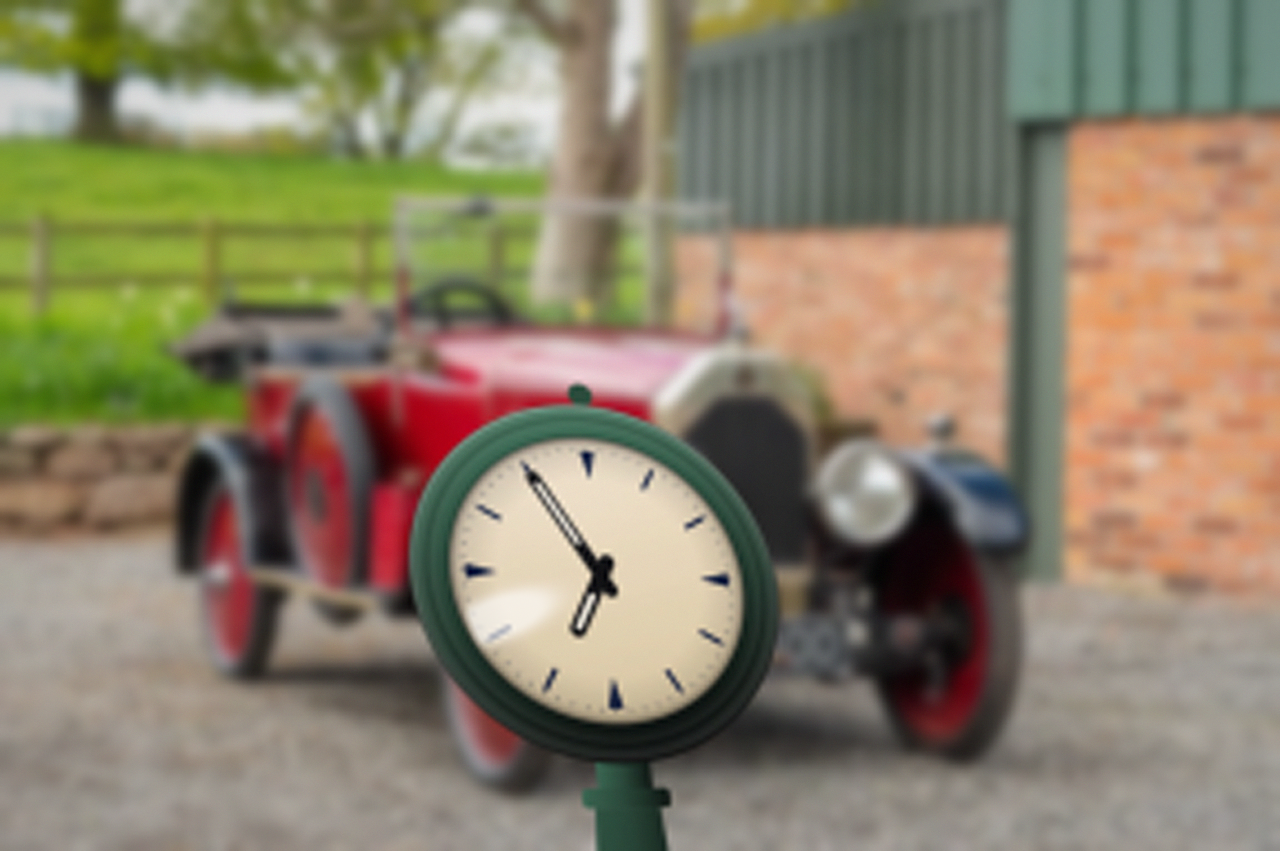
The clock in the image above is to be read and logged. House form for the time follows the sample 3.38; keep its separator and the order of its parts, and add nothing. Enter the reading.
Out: 6.55
